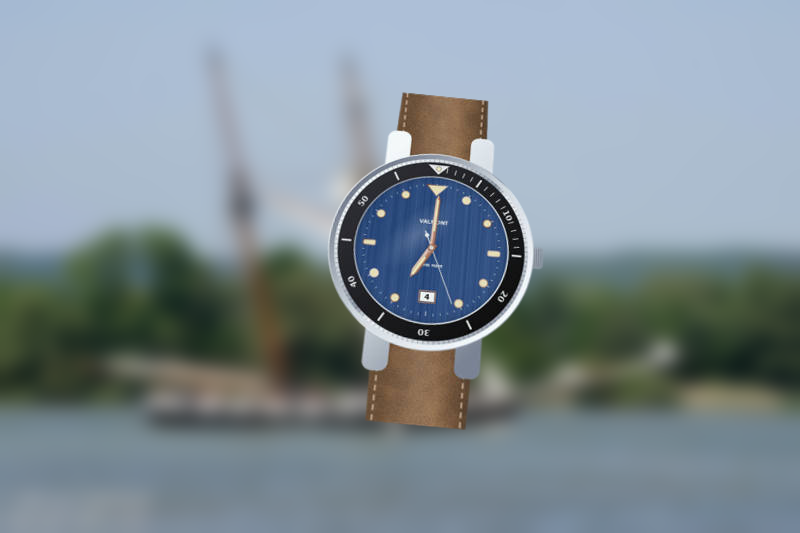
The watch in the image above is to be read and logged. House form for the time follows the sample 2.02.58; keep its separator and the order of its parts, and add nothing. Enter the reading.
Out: 7.00.26
